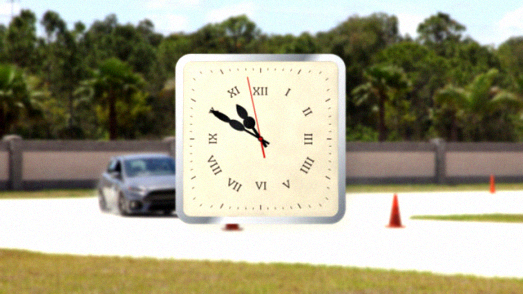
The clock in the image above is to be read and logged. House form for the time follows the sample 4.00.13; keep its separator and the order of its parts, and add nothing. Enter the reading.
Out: 10.49.58
